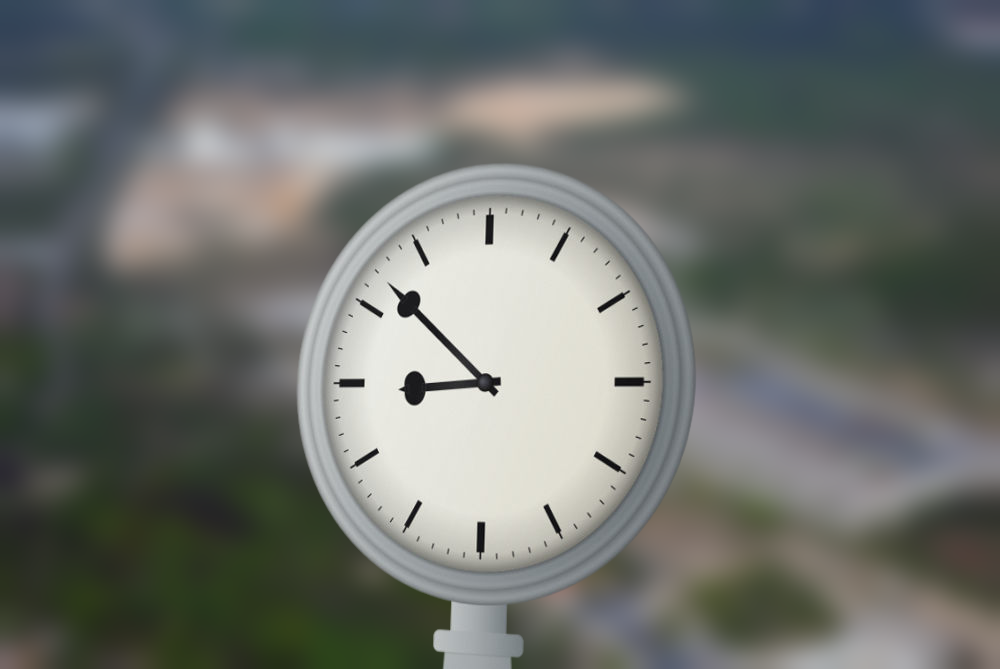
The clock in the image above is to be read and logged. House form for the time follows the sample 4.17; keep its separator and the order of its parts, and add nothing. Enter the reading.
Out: 8.52
